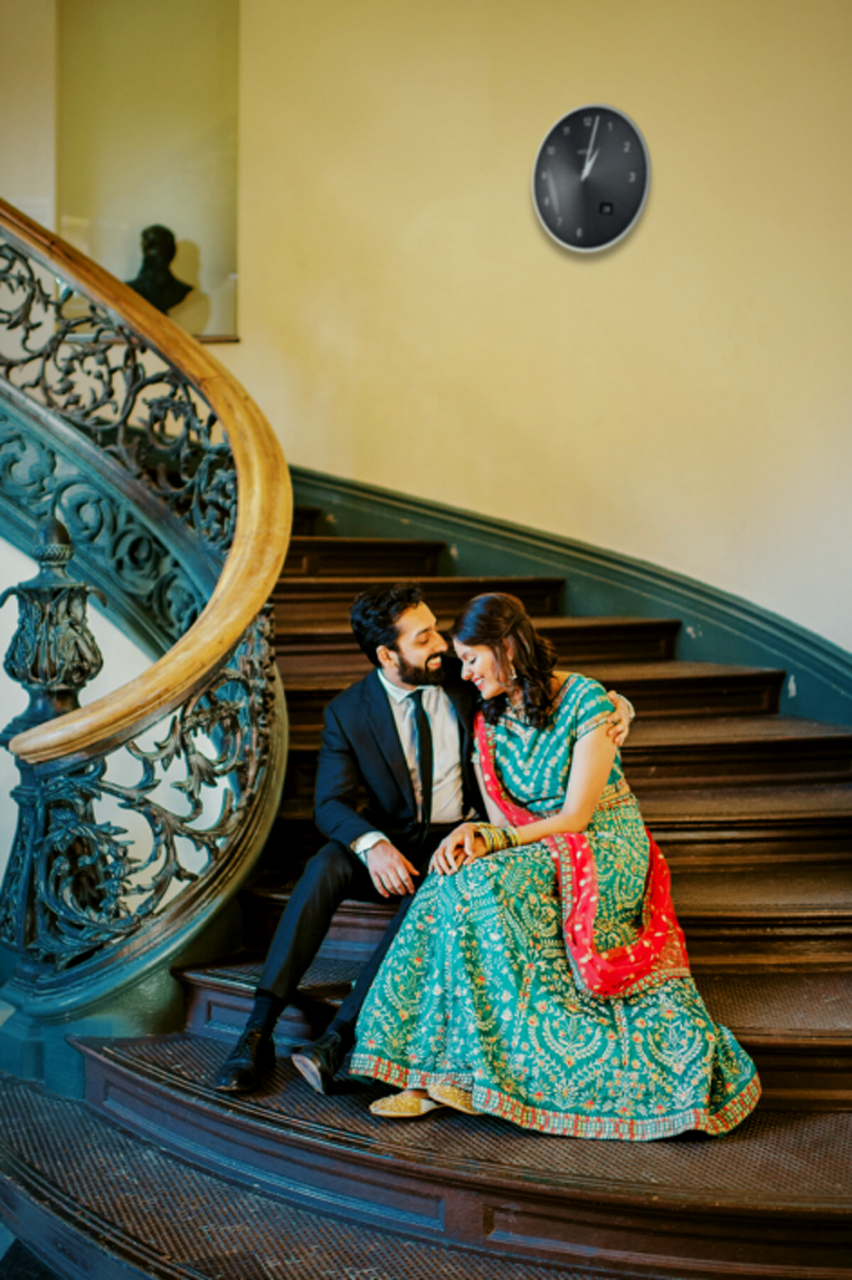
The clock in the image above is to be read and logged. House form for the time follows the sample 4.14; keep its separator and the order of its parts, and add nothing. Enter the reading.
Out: 1.02
